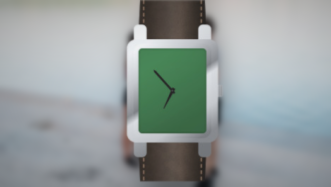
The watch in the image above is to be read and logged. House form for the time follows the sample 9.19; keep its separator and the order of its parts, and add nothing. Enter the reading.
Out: 6.53
